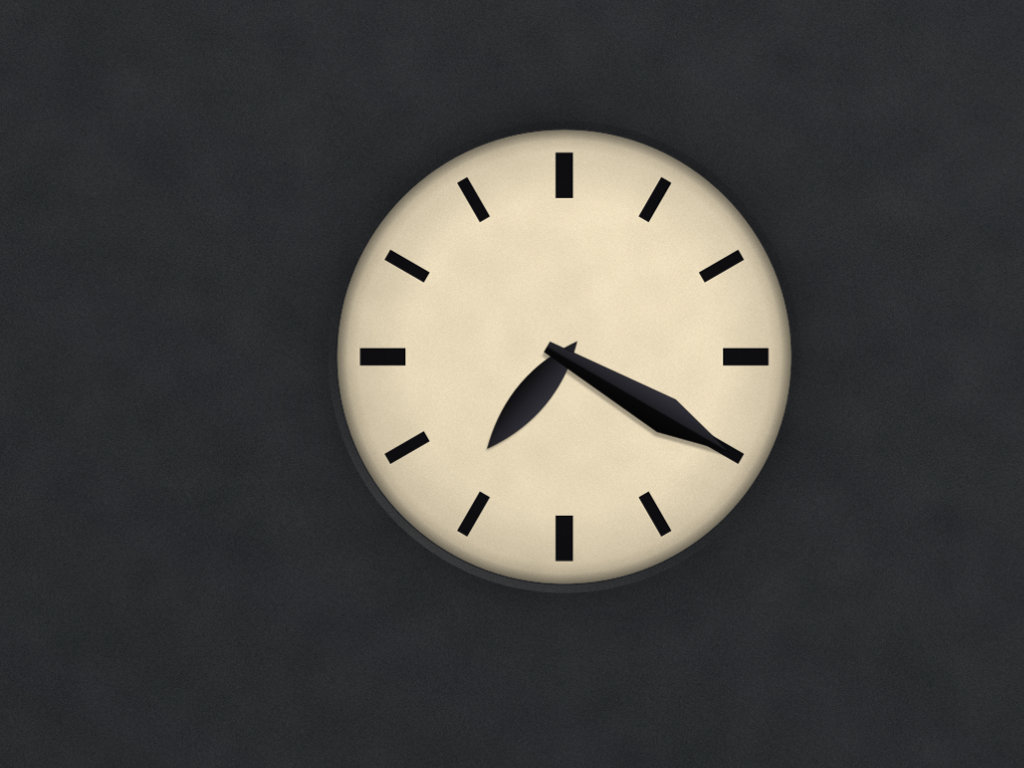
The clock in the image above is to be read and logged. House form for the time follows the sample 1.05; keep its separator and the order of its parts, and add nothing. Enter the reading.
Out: 7.20
